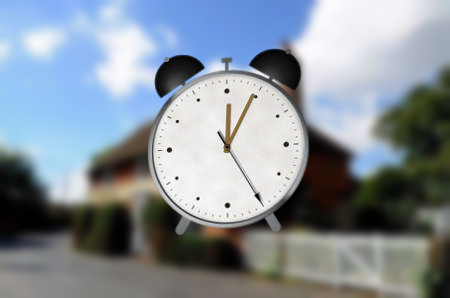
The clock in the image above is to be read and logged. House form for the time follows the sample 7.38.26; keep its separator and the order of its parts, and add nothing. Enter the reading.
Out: 12.04.25
